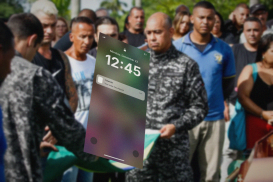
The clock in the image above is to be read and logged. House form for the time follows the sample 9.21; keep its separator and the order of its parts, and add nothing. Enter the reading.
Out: 12.45
